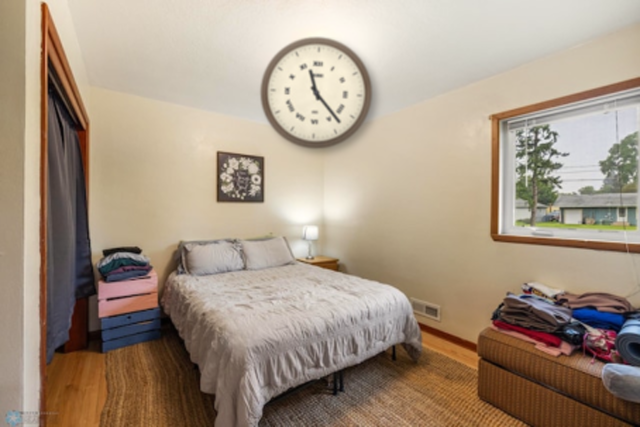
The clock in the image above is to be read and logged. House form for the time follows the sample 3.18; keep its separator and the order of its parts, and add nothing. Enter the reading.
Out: 11.23
